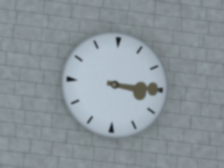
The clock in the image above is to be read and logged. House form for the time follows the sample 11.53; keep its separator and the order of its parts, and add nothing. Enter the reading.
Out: 3.15
